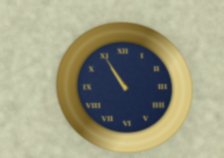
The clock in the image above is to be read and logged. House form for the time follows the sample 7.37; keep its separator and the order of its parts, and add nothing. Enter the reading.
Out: 10.55
